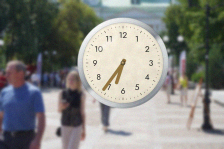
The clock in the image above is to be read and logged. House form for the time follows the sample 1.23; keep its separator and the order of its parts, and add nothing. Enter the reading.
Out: 6.36
